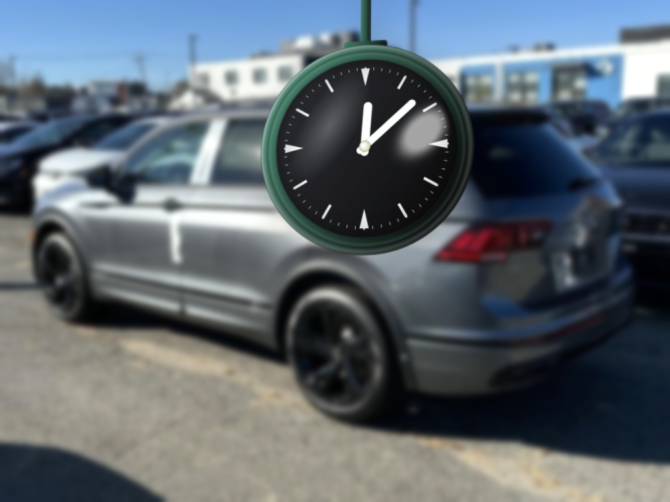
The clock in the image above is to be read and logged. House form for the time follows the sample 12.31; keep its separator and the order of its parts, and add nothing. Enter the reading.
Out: 12.08
